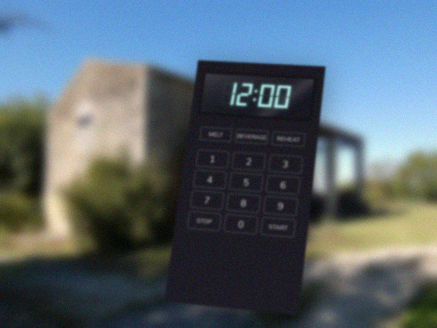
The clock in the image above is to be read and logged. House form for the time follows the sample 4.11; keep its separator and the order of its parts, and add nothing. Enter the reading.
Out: 12.00
